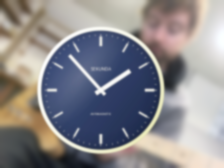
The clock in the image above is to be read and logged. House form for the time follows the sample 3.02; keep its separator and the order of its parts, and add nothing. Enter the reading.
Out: 1.53
